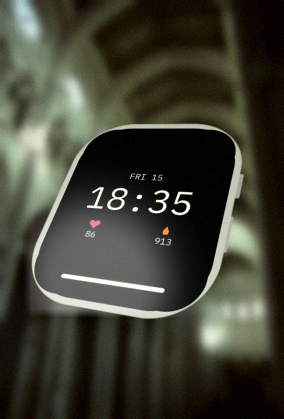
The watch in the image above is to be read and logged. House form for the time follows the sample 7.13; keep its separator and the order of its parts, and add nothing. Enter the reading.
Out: 18.35
